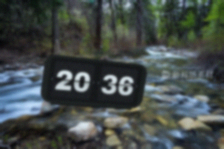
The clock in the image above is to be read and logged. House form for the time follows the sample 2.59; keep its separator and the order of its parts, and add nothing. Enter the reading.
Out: 20.36
